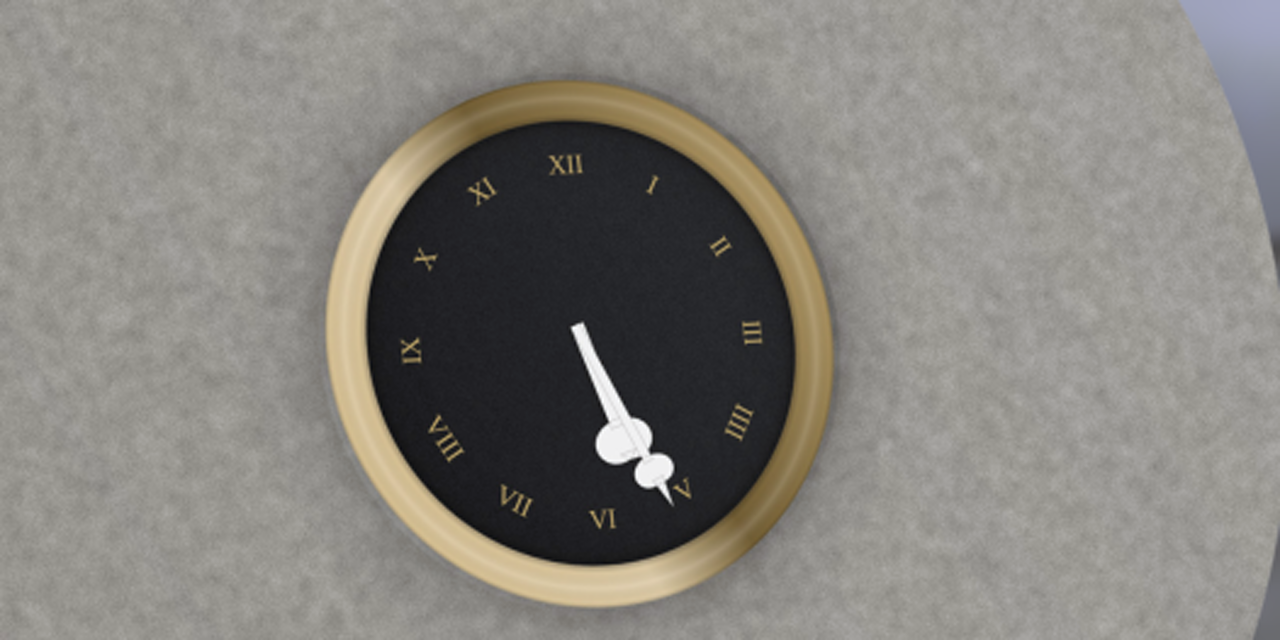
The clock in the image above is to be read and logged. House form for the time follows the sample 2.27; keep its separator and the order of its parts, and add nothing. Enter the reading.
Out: 5.26
